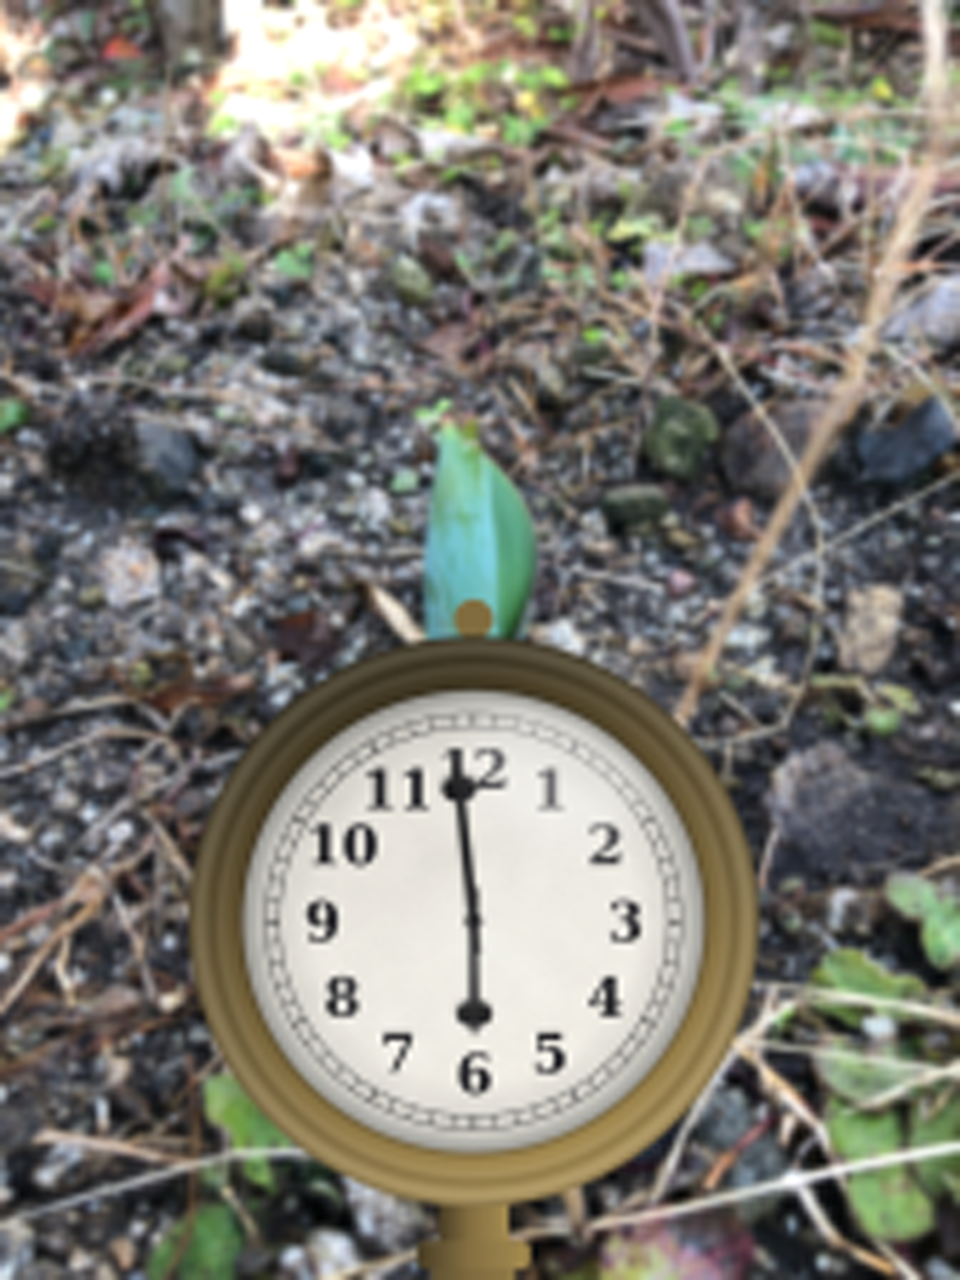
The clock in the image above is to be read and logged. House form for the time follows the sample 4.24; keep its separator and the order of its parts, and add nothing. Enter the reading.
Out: 5.59
